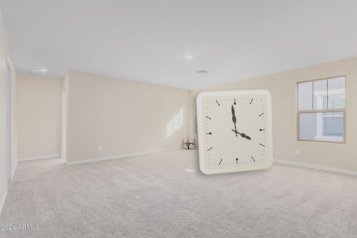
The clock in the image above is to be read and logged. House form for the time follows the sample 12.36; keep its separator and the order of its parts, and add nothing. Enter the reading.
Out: 3.59
